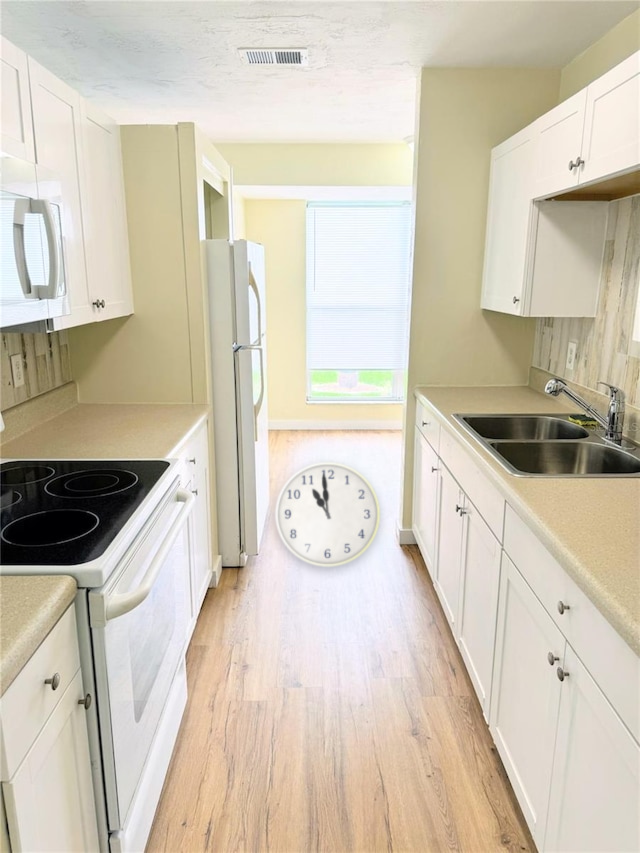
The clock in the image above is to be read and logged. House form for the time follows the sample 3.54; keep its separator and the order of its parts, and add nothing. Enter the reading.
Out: 10.59
